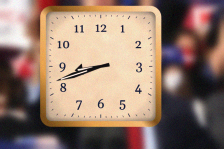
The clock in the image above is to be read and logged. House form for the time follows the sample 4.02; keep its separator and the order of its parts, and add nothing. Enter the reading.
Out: 8.42
